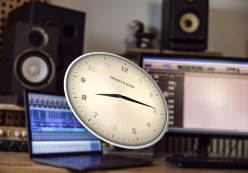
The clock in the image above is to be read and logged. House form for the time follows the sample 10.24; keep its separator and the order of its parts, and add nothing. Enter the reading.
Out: 8.14
